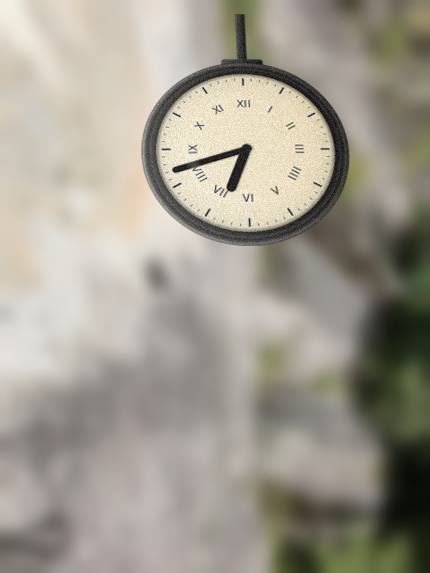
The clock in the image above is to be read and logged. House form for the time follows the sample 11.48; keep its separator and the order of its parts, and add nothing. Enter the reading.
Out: 6.42
